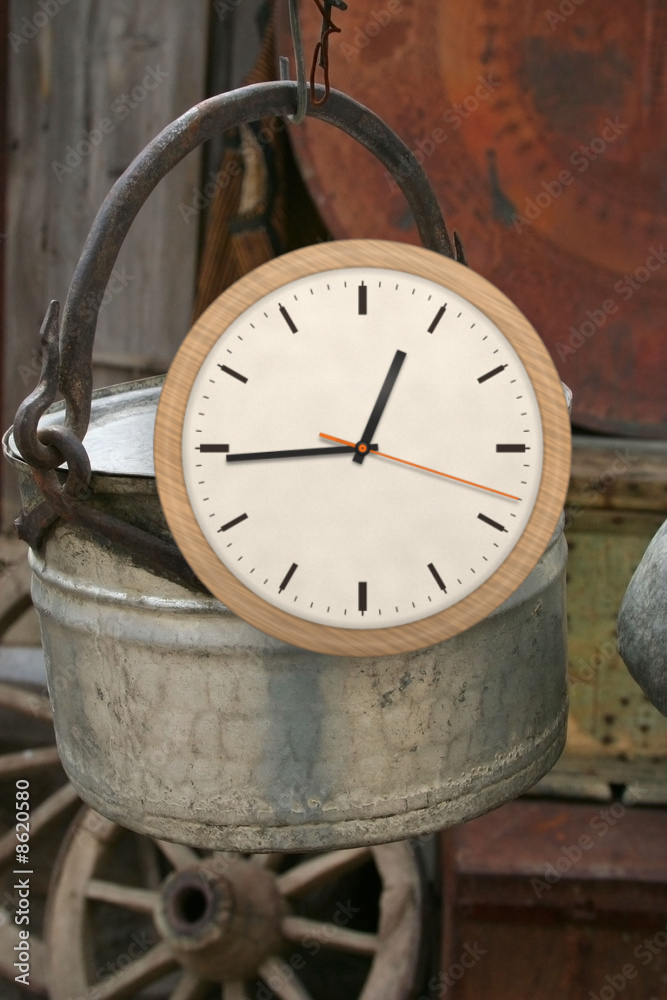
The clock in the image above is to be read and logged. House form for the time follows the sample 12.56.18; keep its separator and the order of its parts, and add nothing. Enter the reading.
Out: 12.44.18
